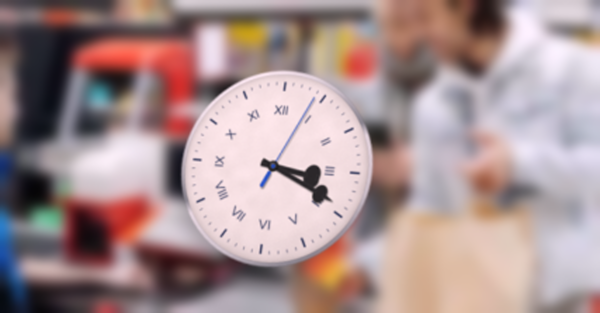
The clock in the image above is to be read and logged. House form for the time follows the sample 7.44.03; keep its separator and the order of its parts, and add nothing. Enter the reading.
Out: 3.19.04
